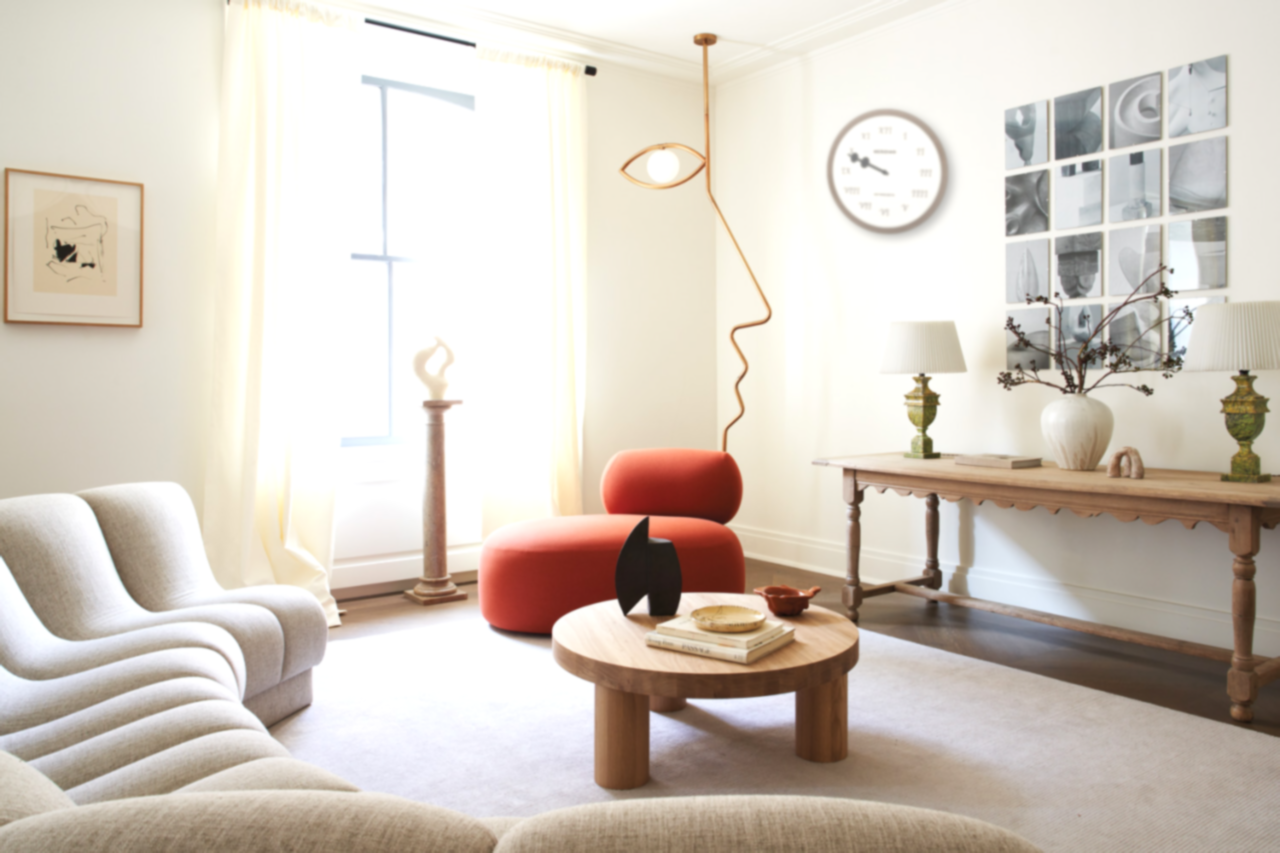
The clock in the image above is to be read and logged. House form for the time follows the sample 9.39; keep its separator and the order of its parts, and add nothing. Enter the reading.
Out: 9.49
